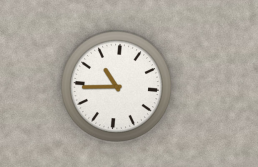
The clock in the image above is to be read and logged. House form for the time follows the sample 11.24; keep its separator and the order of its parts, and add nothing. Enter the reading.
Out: 10.44
